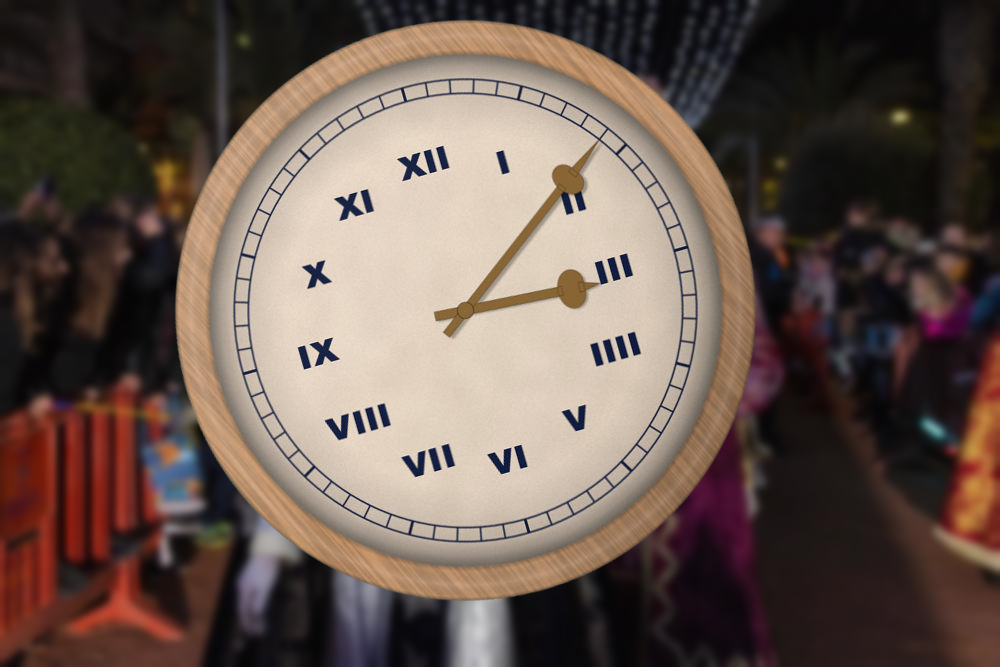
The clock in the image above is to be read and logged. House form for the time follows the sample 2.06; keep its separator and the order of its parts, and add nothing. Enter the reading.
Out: 3.09
